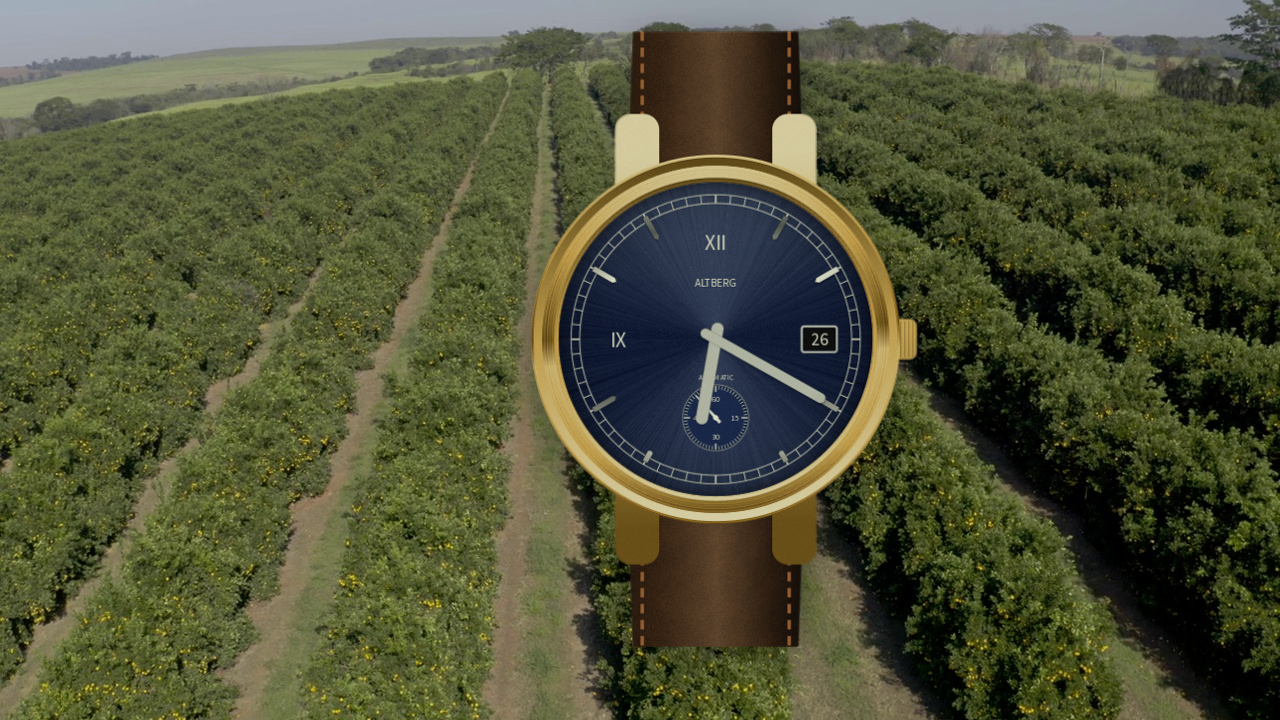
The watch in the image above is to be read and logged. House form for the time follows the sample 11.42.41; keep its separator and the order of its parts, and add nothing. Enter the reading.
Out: 6.19.53
